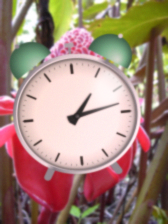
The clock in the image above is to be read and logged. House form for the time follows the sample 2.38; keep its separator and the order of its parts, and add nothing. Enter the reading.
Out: 1.13
